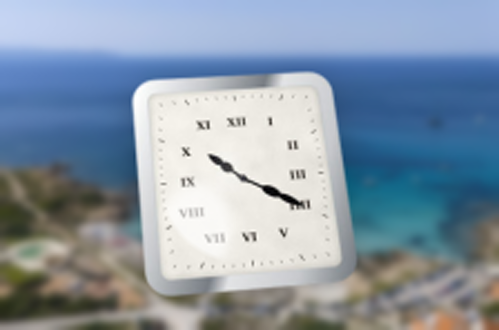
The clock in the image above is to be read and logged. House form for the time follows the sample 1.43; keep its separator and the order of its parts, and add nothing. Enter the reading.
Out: 10.20
